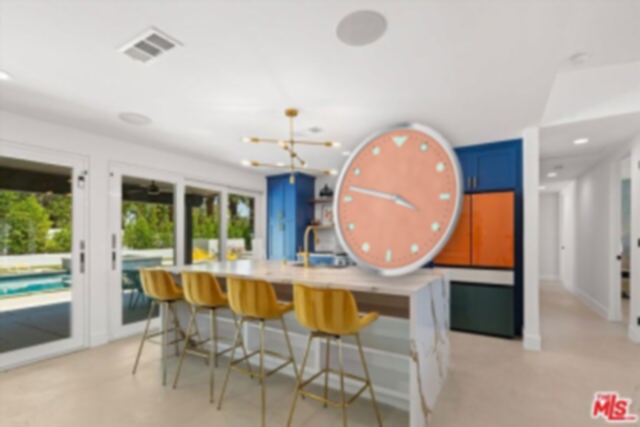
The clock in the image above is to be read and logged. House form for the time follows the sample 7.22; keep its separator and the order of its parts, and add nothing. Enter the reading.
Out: 3.47
